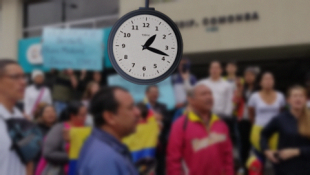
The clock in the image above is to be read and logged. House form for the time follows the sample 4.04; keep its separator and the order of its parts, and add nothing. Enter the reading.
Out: 1.18
